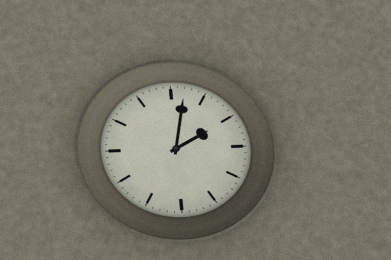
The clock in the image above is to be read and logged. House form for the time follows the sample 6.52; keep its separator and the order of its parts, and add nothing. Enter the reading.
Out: 2.02
